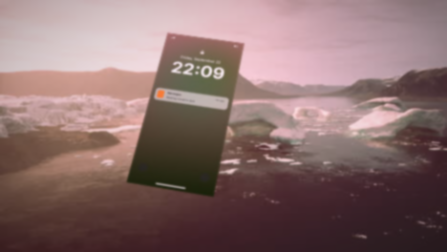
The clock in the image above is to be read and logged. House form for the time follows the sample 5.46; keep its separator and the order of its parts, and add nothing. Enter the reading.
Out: 22.09
